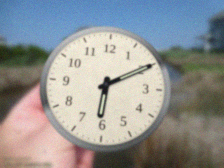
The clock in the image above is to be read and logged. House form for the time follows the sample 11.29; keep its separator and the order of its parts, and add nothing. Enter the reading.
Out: 6.10
